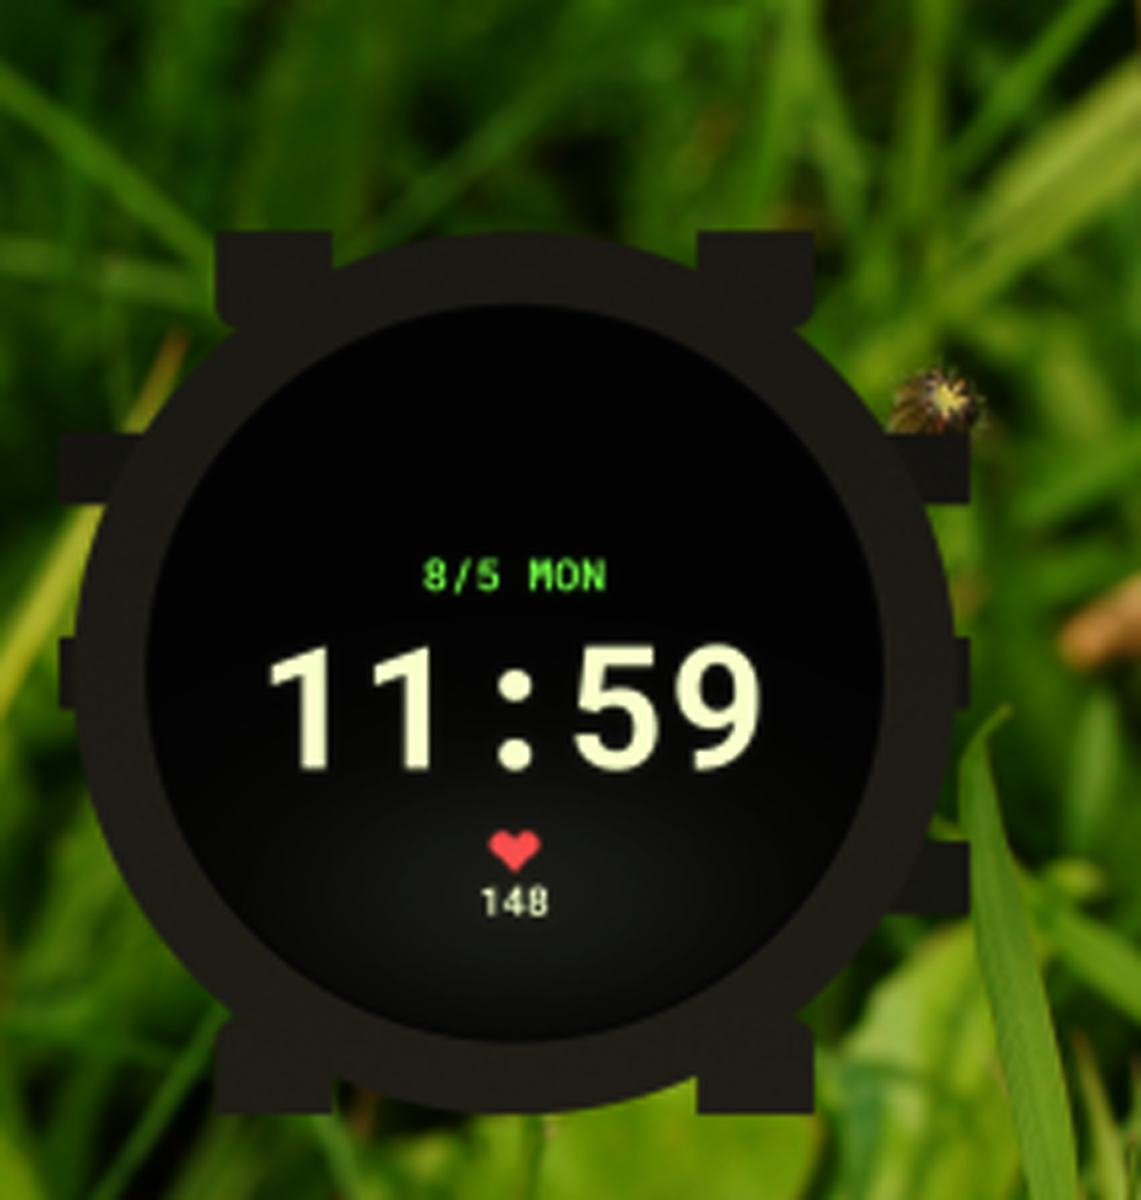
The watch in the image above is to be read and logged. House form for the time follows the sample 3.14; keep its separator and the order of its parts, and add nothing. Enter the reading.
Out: 11.59
